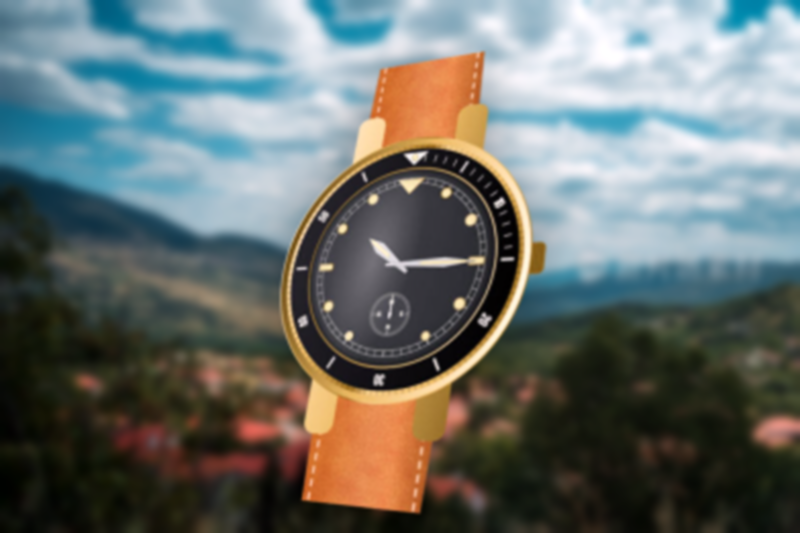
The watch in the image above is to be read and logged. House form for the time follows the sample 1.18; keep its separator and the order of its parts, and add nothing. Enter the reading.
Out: 10.15
